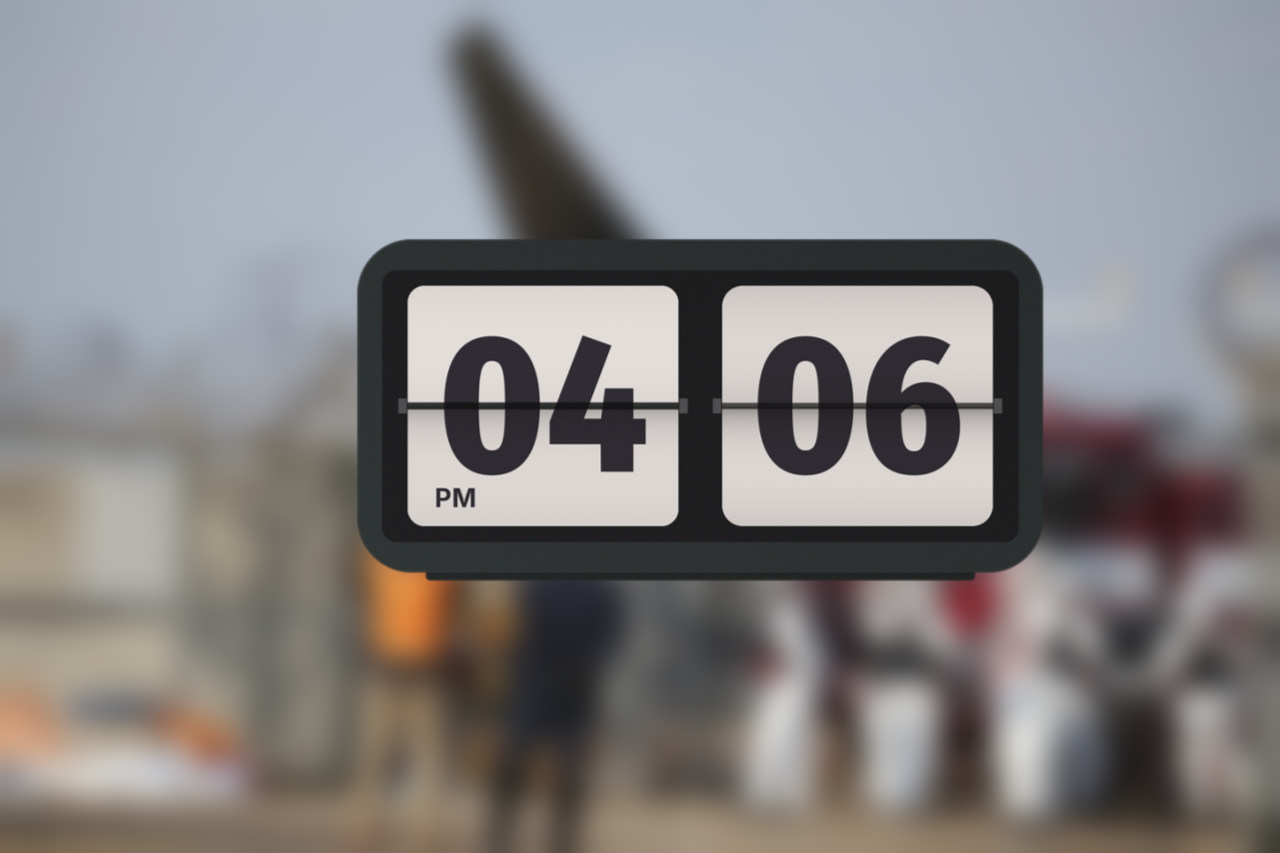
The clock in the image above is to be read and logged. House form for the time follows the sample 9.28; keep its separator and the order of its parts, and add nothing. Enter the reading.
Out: 4.06
